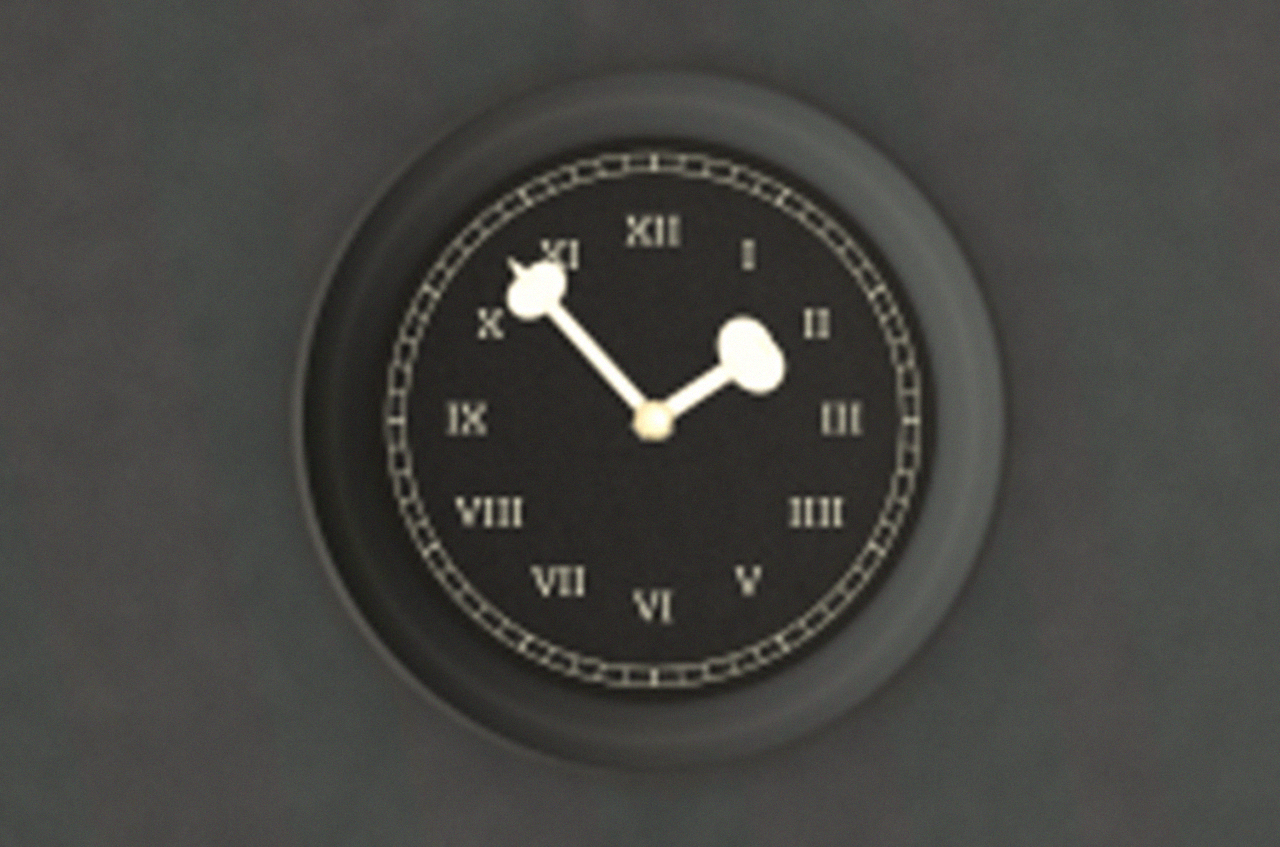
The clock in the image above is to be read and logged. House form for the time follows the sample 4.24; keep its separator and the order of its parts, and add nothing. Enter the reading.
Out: 1.53
